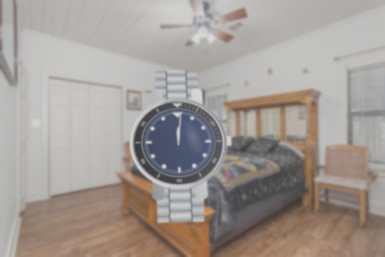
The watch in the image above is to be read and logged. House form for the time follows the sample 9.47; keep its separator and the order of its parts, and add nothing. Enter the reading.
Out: 12.01
